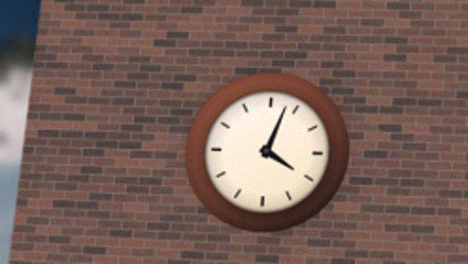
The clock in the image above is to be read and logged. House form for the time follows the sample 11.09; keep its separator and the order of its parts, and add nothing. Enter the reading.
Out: 4.03
